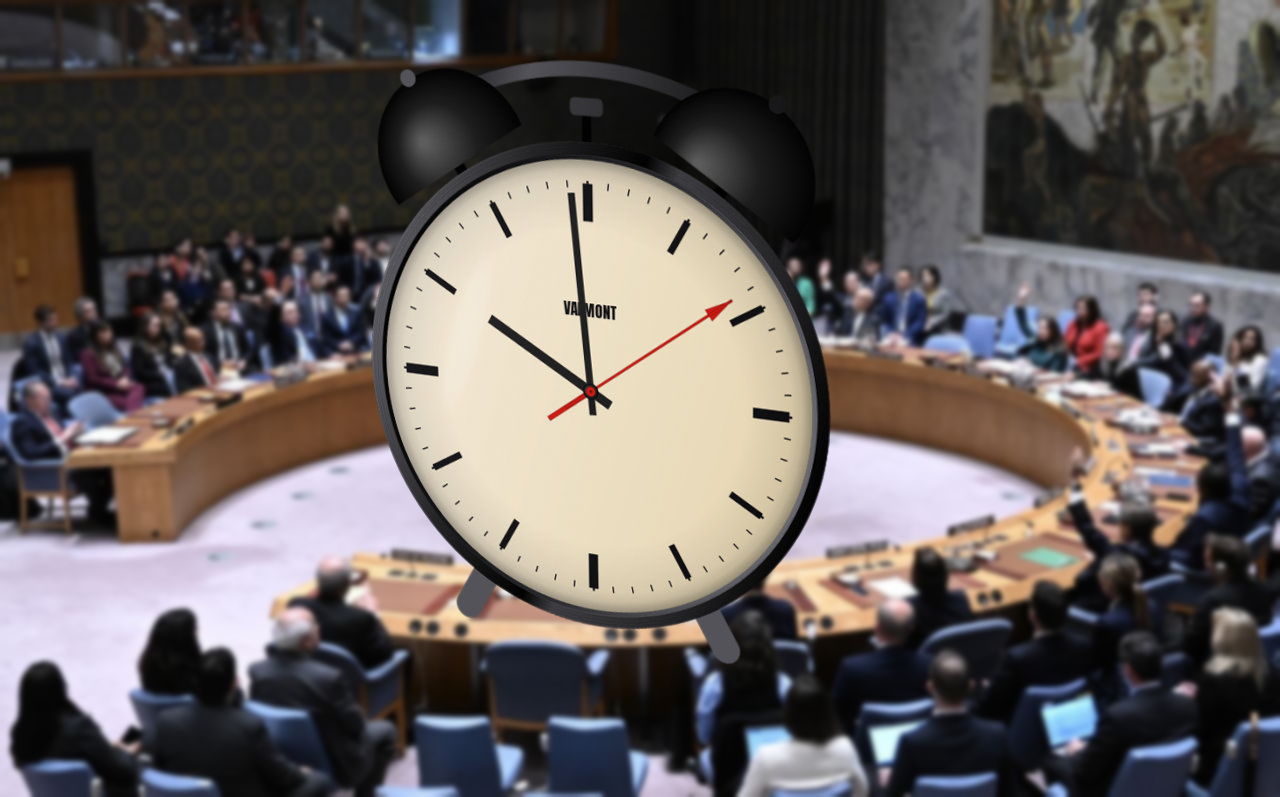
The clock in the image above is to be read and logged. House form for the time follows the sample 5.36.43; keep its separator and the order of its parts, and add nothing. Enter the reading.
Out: 9.59.09
